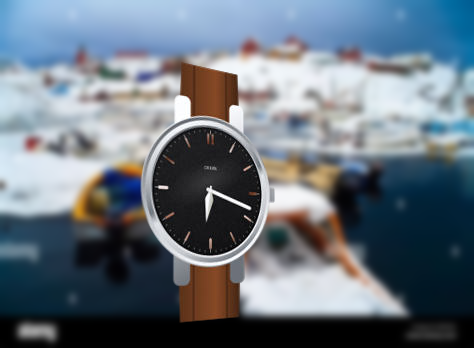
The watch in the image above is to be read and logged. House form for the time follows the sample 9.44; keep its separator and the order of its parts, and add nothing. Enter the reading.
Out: 6.18
